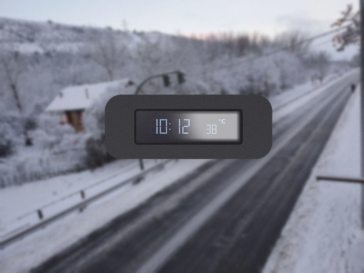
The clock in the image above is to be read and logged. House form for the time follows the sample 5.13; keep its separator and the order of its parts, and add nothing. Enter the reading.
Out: 10.12
